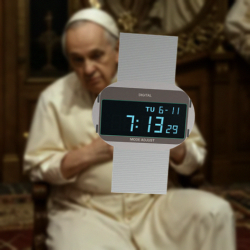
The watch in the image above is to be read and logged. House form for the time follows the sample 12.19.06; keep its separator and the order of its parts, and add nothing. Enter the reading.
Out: 7.13.29
